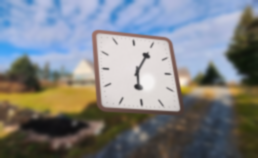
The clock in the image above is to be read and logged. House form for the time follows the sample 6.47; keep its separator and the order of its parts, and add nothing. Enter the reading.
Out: 6.05
